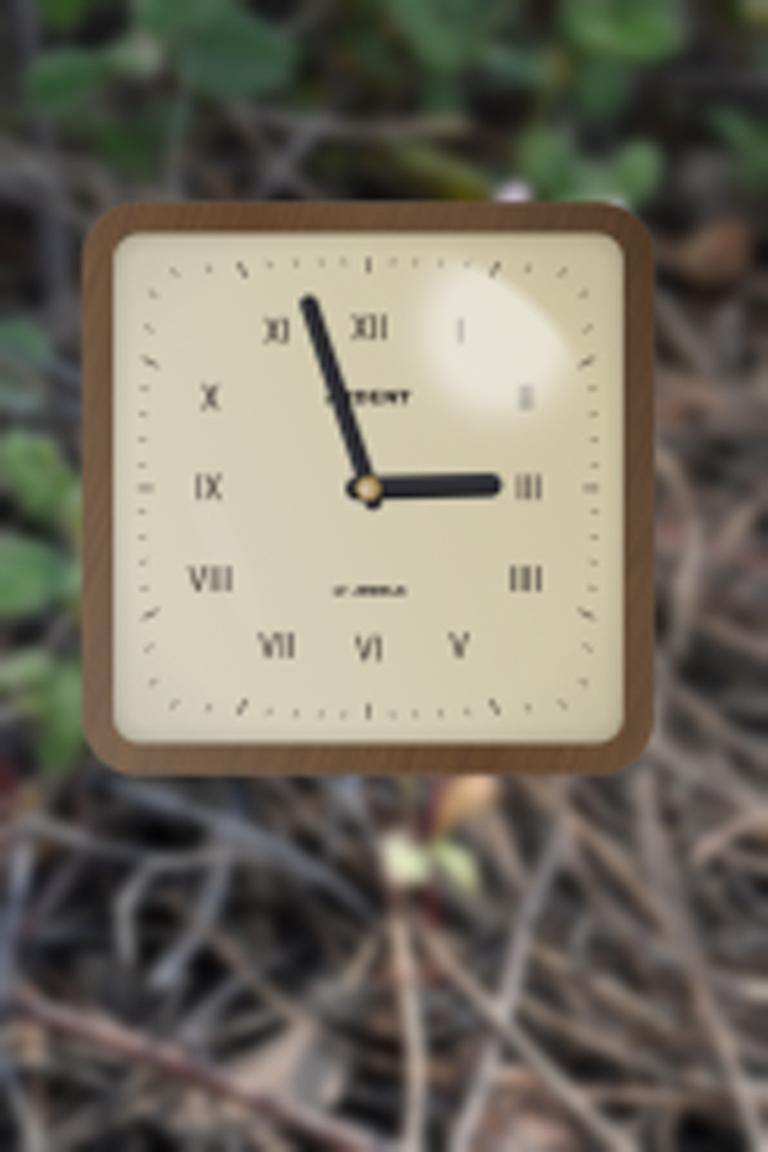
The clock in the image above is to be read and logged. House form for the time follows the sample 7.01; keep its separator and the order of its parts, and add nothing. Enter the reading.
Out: 2.57
